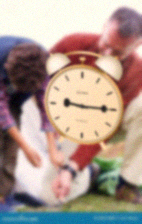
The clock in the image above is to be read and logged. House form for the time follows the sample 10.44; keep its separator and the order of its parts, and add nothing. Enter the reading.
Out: 9.15
